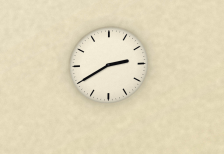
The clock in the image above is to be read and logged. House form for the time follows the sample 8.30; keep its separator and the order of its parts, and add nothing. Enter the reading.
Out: 2.40
